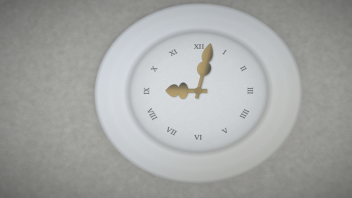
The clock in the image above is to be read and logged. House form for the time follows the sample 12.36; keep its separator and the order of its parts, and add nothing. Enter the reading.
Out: 9.02
